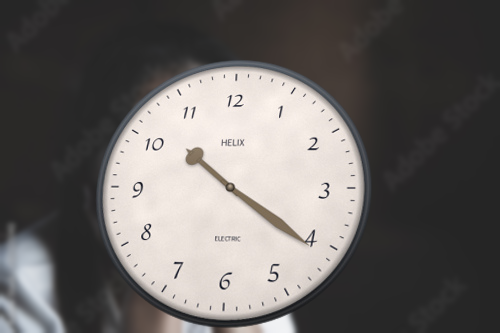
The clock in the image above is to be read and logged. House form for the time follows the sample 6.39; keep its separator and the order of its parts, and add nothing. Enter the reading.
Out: 10.21
